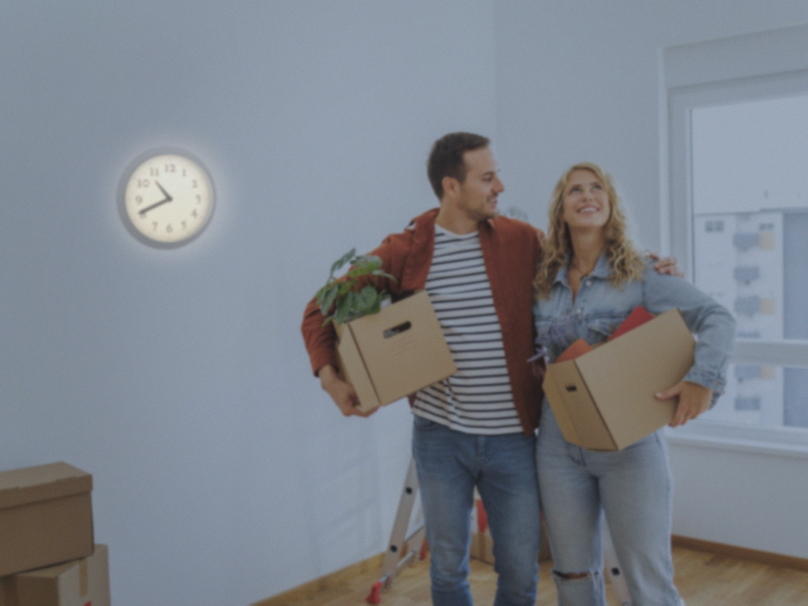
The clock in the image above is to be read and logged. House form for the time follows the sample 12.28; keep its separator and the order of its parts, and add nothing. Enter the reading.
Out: 10.41
